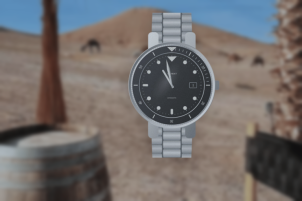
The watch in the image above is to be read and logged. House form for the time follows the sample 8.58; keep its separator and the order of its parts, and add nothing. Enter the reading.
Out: 10.58
